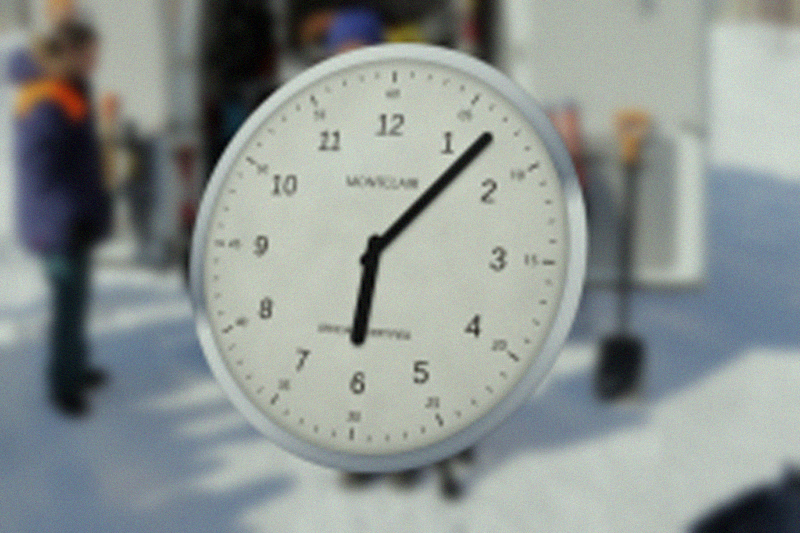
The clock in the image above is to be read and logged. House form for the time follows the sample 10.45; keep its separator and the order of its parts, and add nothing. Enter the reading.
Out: 6.07
